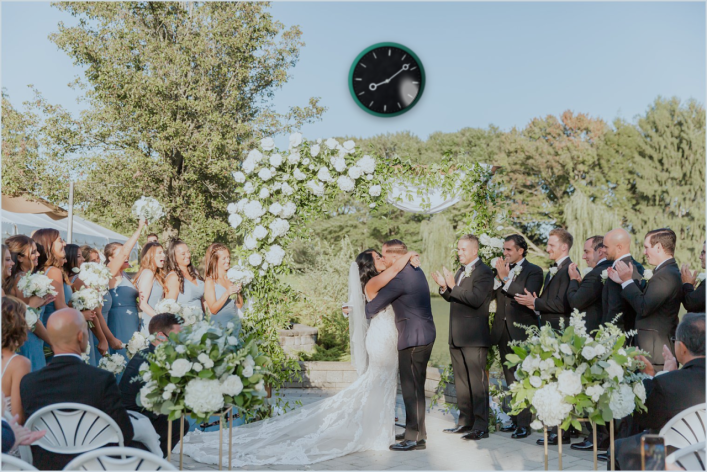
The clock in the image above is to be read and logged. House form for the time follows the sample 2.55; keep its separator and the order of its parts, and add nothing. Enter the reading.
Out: 8.08
